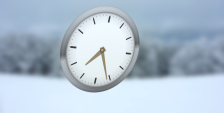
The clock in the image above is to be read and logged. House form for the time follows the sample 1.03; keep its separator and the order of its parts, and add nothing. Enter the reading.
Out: 7.26
